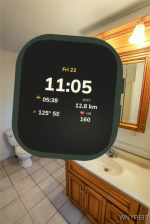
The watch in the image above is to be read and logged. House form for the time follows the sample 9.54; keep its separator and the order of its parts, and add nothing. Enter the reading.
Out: 11.05
